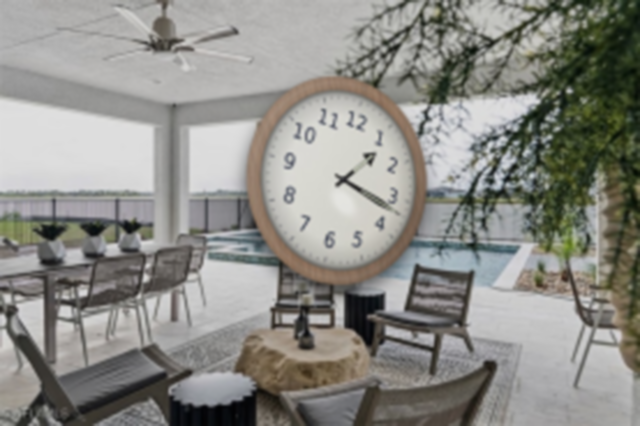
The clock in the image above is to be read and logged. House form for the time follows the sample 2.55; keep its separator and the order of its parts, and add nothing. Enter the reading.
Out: 1.17
